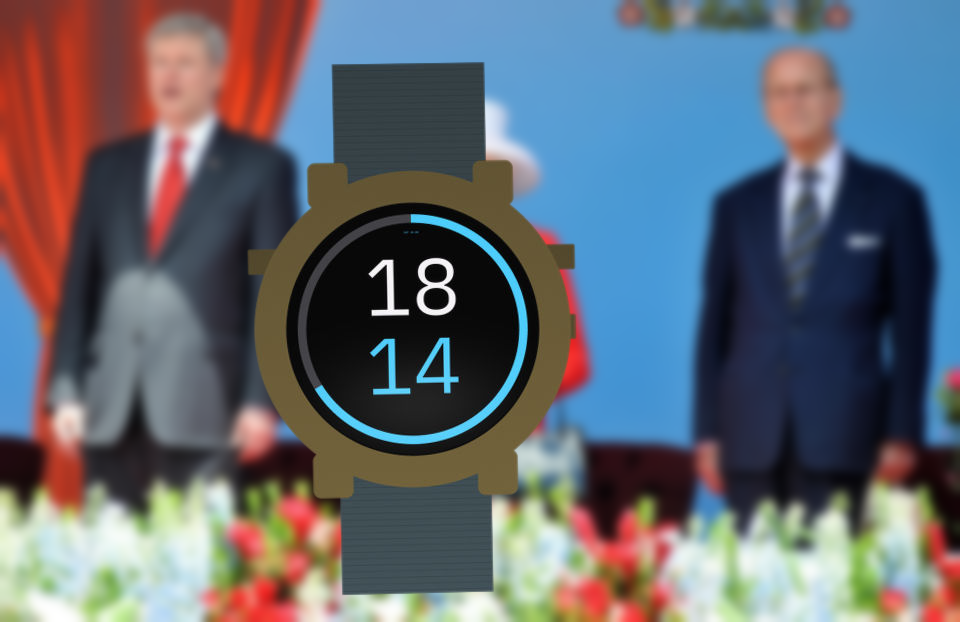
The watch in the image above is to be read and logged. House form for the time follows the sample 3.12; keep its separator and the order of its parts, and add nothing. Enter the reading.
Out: 18.14
